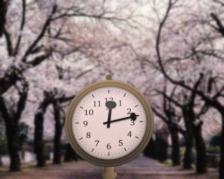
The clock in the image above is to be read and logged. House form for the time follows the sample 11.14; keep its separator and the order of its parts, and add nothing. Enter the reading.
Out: 12.13
